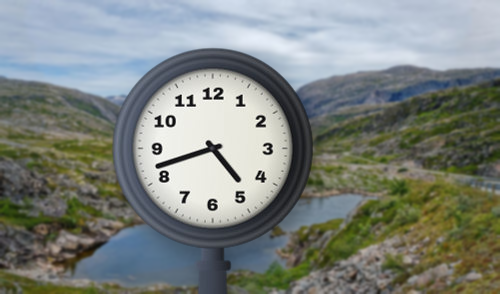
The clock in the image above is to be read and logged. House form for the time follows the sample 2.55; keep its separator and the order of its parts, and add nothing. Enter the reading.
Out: 4.42
